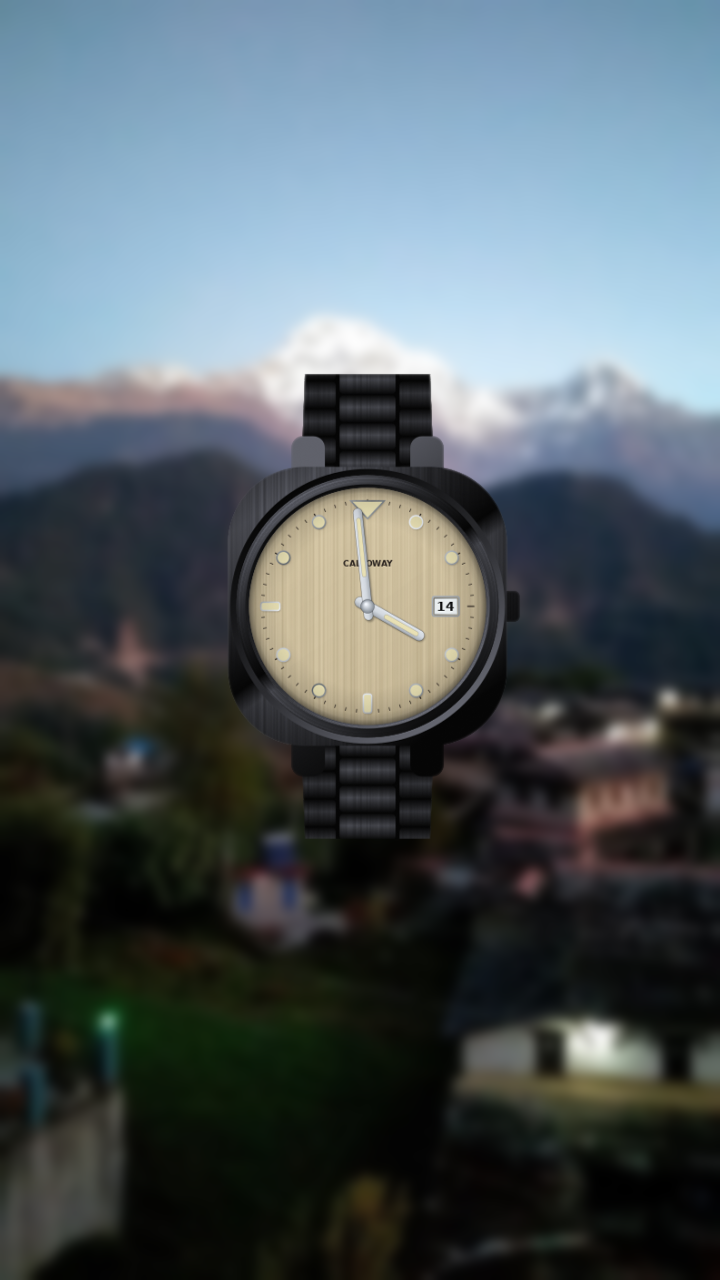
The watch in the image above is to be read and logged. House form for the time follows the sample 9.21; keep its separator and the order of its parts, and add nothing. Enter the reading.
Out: 3.59
